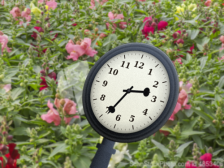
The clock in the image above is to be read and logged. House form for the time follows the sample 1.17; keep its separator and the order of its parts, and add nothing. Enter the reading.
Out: 2.34
